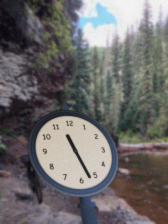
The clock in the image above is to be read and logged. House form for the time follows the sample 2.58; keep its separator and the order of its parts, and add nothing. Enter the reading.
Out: 11.27
